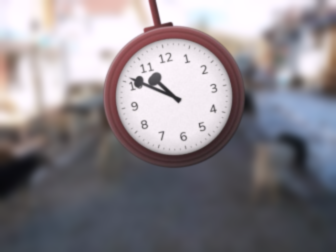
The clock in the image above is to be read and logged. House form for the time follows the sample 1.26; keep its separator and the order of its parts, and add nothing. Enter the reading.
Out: 10.51
